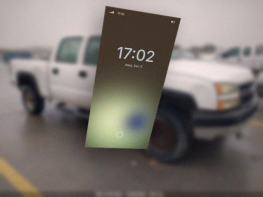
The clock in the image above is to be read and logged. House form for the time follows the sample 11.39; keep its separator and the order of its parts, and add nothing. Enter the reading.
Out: 17.02
